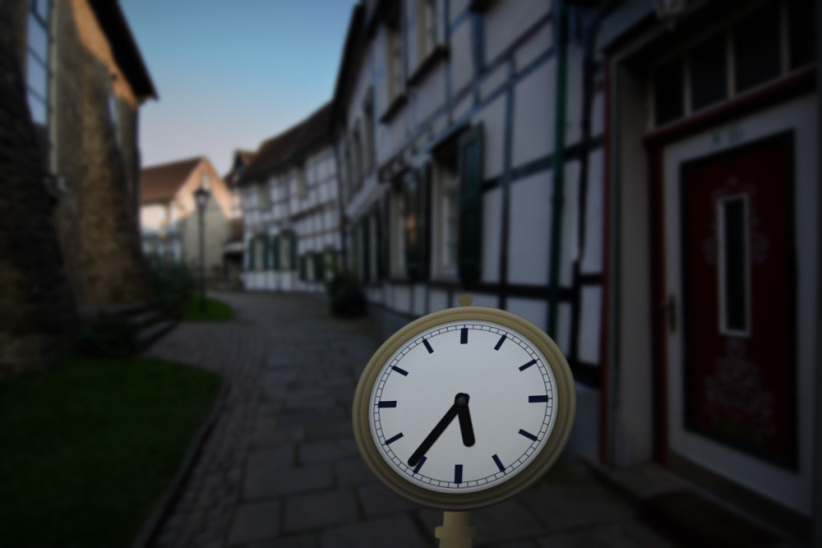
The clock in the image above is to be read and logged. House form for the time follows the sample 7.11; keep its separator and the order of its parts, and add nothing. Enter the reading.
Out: 5.36
